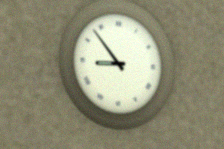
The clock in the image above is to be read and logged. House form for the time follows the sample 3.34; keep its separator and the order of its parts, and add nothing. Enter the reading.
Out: 8.53
